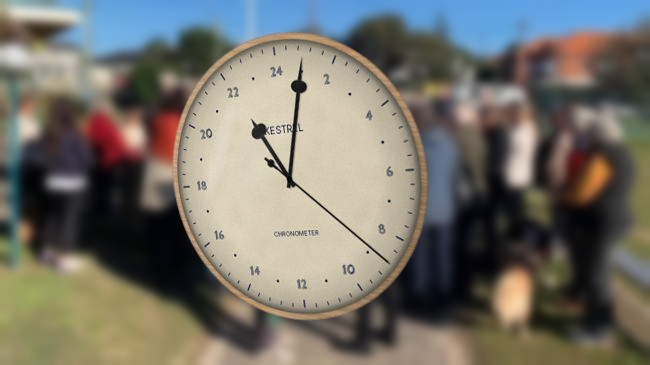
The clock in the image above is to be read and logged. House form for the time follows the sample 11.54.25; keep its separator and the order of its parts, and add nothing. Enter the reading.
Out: 22.02.22
